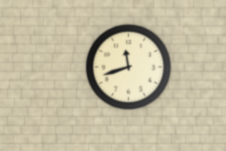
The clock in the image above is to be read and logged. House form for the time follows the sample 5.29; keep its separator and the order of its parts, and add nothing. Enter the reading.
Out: 11.42
